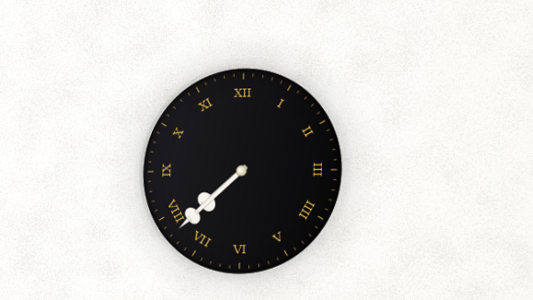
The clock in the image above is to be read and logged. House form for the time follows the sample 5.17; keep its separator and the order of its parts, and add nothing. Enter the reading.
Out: 7.38
